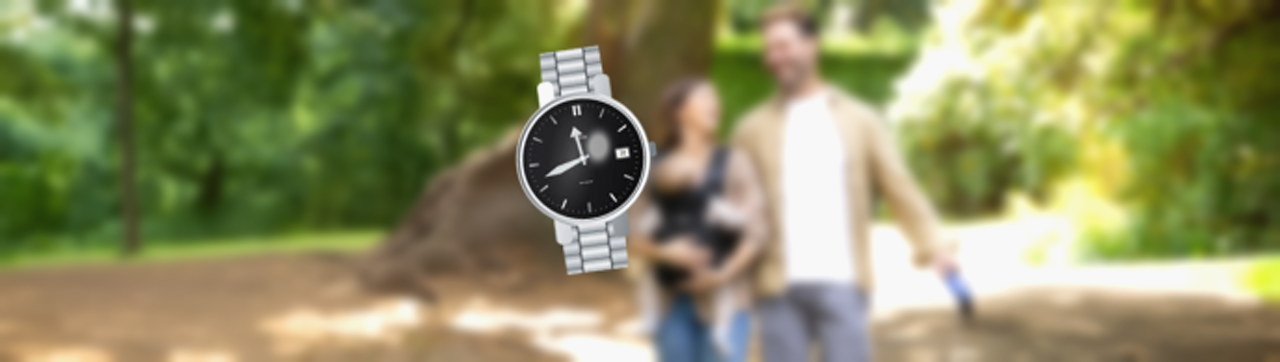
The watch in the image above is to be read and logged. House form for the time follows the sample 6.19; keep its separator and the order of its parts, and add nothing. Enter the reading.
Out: 11.42
